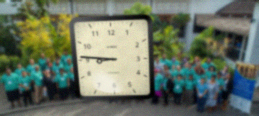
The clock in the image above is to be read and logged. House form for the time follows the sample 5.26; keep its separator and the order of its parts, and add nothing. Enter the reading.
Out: 8.46
